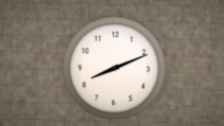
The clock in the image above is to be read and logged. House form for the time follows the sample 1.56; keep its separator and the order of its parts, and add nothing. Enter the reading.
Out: 8.11
